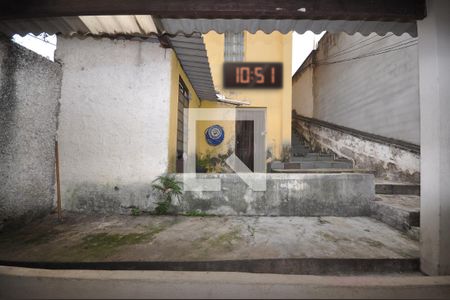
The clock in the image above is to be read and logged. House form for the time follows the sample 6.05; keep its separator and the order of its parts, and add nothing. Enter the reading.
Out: 10.51
